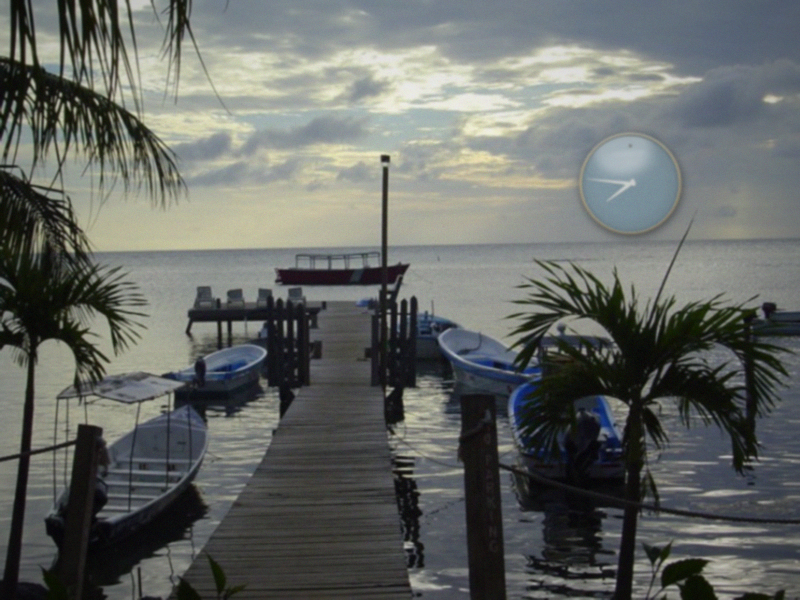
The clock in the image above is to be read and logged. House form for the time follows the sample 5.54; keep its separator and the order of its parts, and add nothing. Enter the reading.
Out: 7.46
